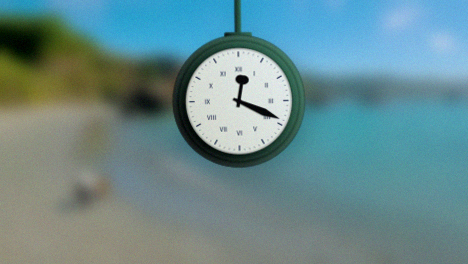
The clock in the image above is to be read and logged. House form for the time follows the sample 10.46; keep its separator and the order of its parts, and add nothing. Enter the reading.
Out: 12.19
